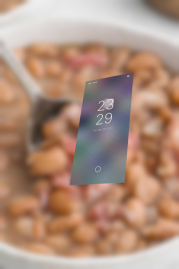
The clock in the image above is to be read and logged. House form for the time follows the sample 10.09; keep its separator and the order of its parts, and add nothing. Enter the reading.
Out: 23.29
